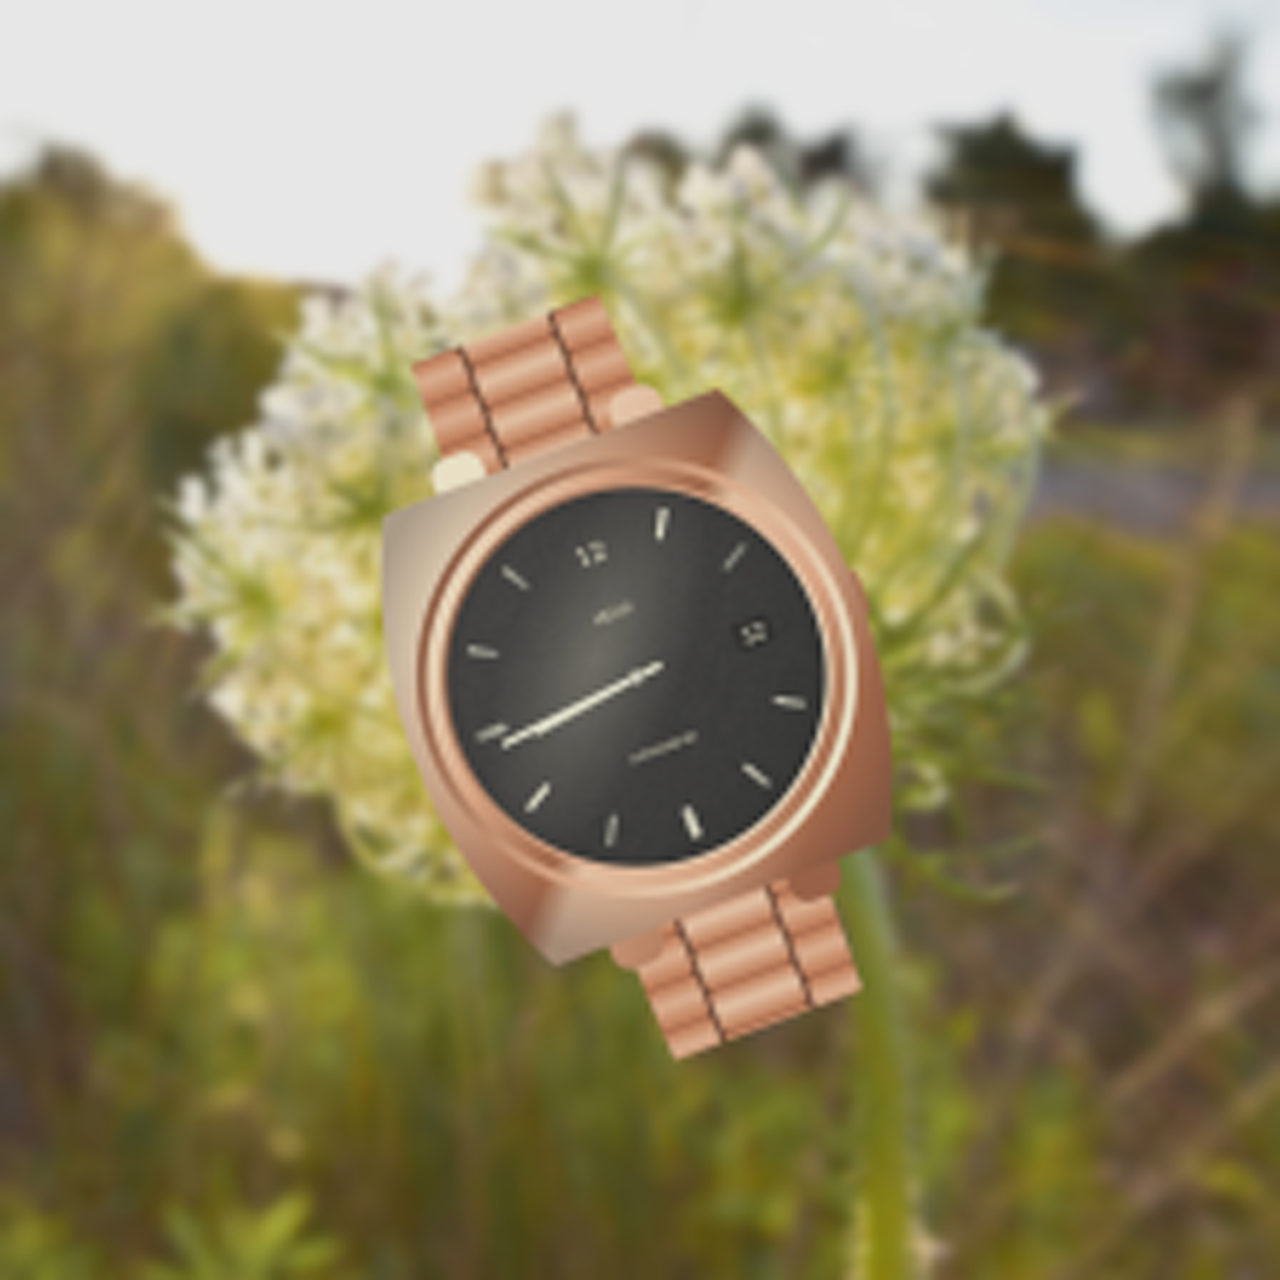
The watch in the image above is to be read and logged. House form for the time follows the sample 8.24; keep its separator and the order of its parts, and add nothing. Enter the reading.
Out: 8.44
